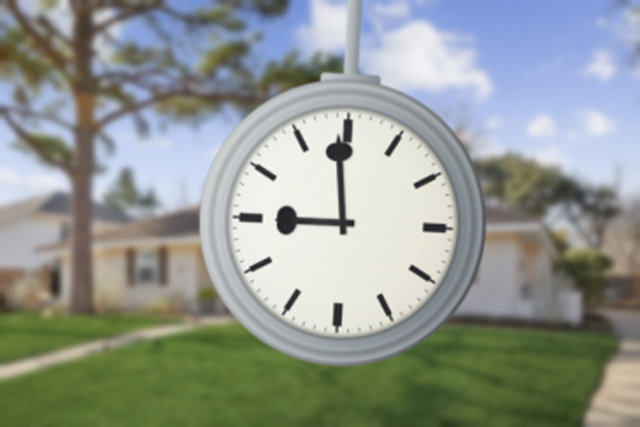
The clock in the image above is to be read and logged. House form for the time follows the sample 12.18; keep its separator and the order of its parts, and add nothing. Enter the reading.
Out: 8.59
